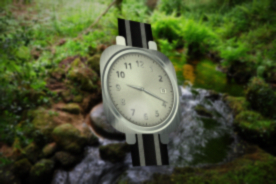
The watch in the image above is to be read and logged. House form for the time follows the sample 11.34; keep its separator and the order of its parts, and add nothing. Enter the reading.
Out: 9.19
